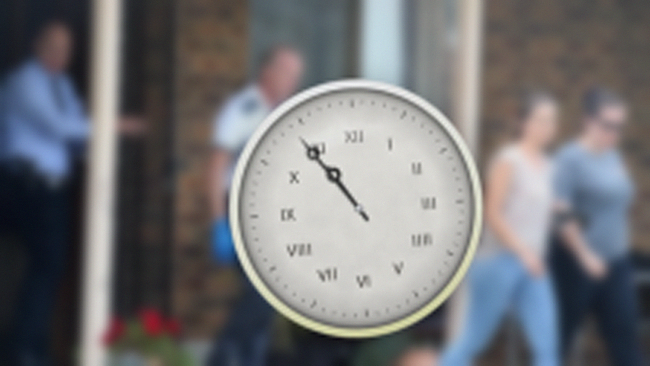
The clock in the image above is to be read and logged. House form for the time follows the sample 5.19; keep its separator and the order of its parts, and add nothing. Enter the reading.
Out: 10.54
